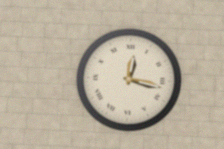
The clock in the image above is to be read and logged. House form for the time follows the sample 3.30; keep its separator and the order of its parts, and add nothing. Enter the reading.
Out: 12.17
